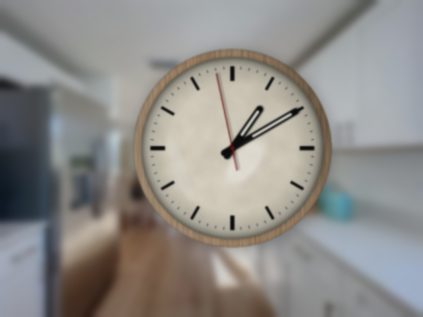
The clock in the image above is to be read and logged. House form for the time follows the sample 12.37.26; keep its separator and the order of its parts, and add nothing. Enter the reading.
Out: 1.09.58
